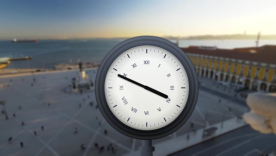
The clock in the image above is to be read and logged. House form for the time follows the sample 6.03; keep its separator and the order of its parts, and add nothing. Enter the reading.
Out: 3.49
